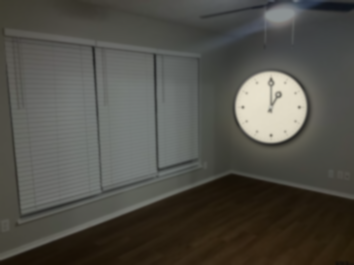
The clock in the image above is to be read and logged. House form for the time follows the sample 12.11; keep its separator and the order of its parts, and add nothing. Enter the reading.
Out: 1.00
